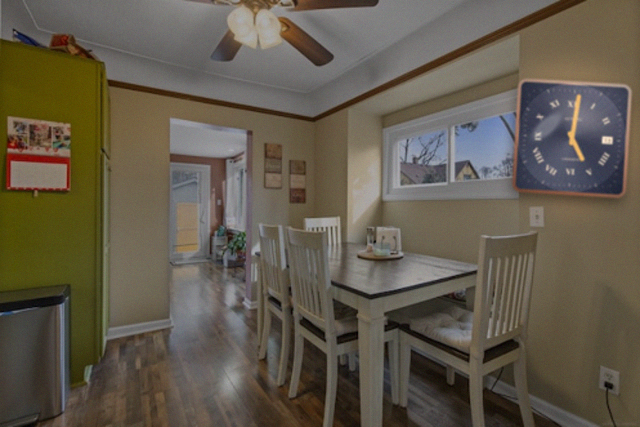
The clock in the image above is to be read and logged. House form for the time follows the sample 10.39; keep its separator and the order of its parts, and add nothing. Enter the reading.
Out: 5.01
